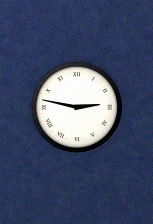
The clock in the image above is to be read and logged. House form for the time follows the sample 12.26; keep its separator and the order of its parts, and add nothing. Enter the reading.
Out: 2.47
